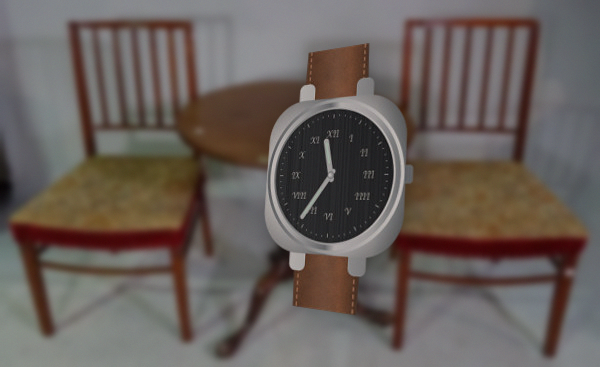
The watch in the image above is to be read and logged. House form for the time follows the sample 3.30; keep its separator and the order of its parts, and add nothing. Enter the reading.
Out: 11.36
